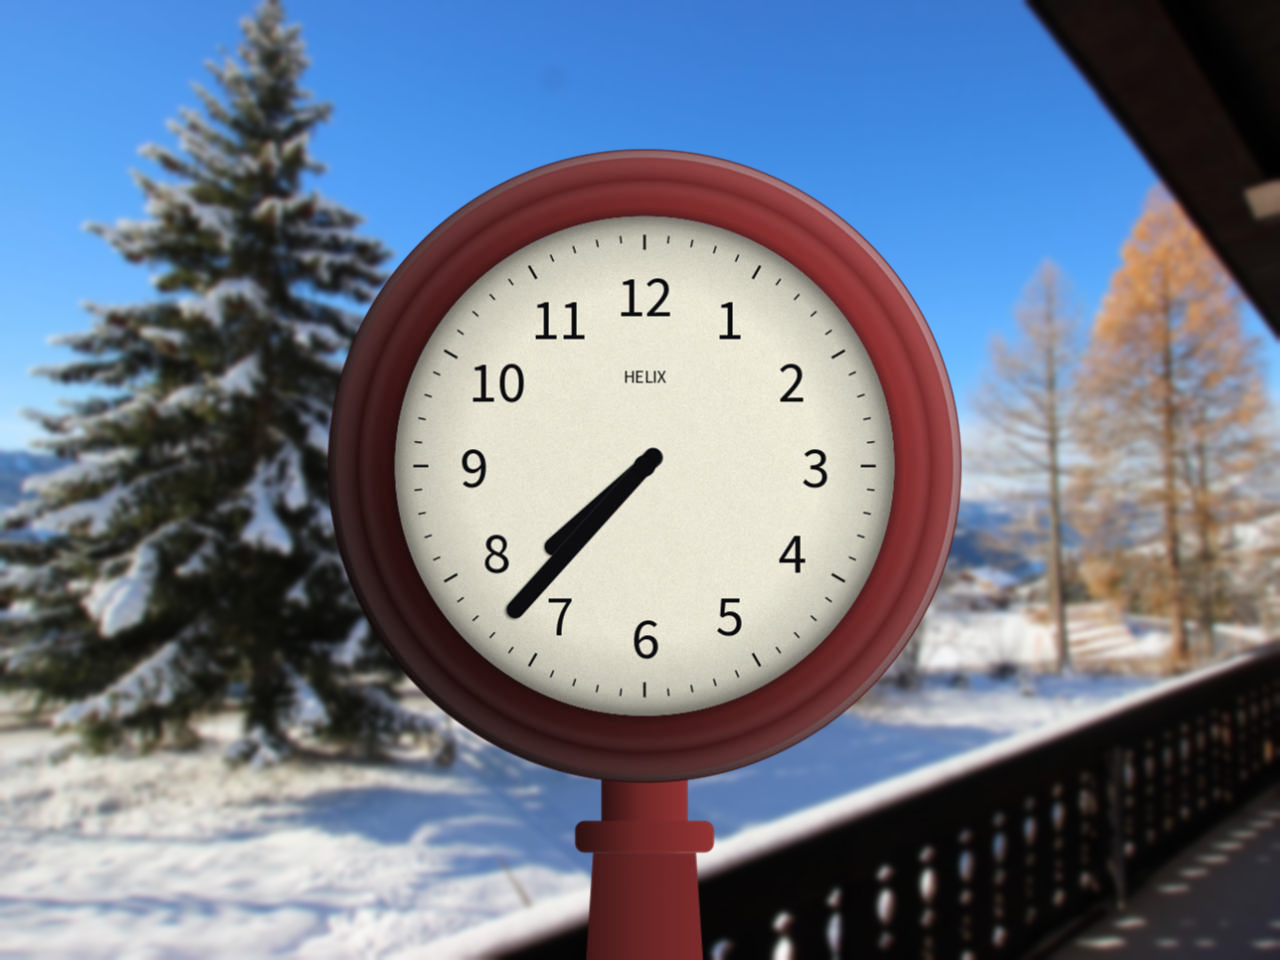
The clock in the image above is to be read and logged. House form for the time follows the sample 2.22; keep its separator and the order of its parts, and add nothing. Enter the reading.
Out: 7.37
